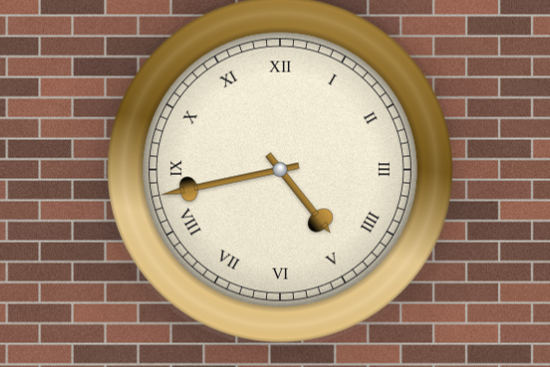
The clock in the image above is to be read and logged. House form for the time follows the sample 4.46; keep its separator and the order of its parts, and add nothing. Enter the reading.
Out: 4.43
